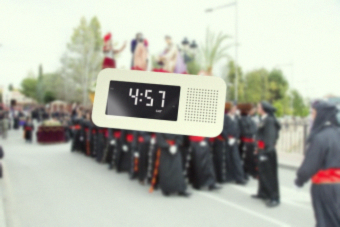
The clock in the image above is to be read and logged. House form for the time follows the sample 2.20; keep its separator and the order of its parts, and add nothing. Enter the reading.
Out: 4.57
